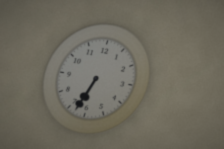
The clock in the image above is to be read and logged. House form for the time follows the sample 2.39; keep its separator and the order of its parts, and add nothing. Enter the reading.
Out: 6.33
